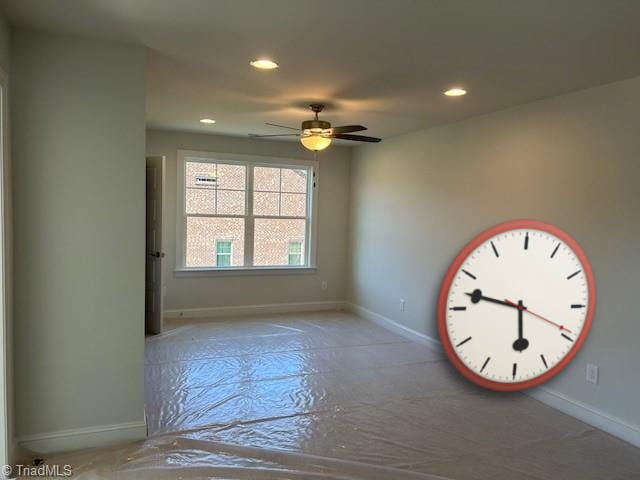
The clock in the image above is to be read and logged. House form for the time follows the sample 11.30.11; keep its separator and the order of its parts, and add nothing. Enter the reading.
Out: 5.47.19
